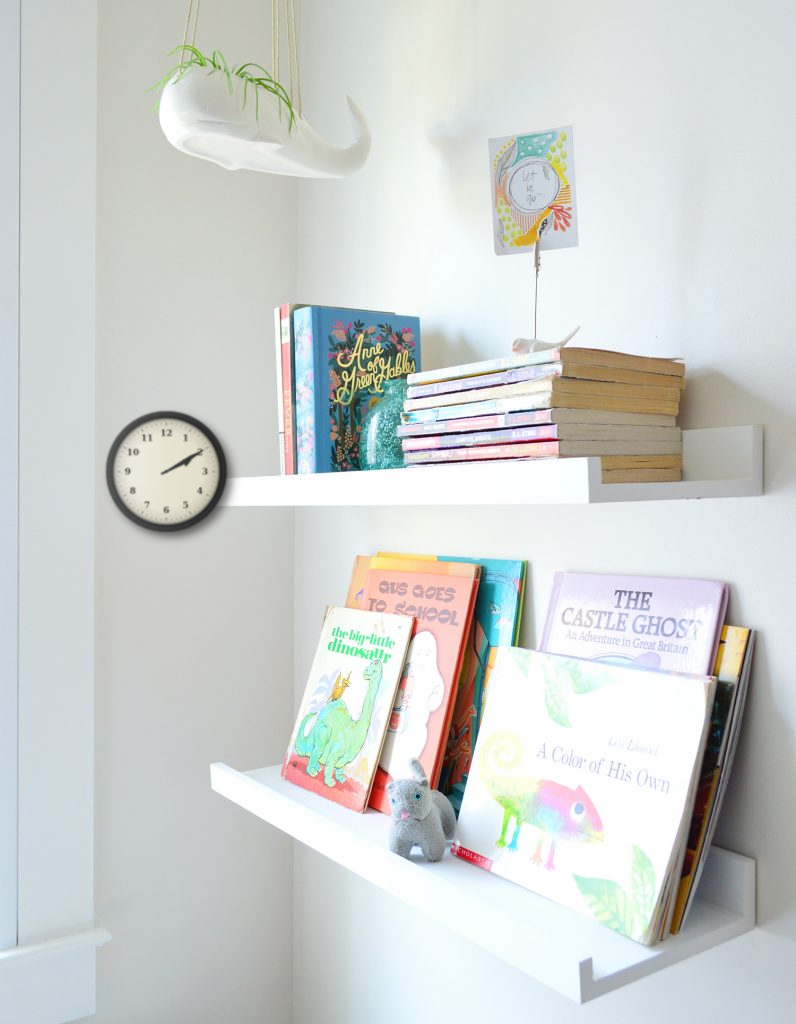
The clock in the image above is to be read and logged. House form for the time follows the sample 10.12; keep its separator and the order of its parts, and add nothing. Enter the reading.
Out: 2.10
